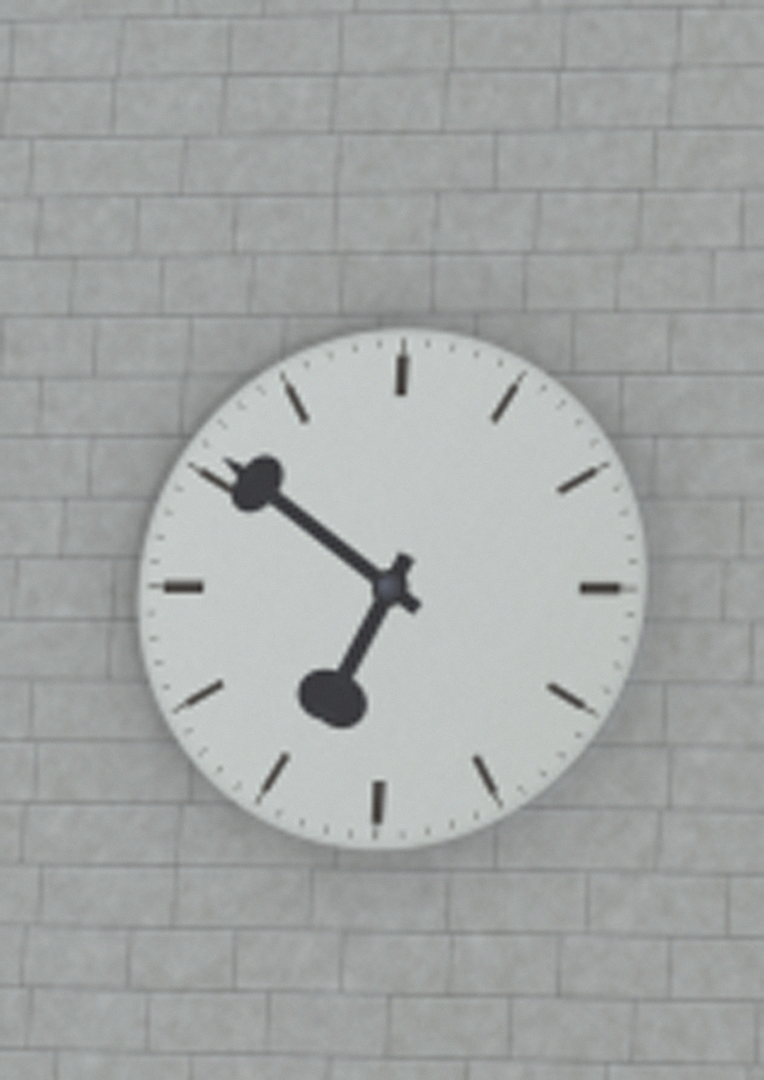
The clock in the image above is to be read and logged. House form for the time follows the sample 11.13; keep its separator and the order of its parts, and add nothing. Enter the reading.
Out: 6.51
